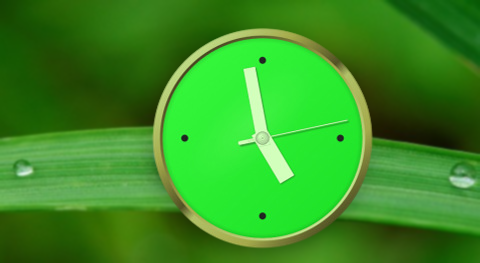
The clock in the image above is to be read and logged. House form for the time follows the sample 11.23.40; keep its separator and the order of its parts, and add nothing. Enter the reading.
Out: 4.58.13
